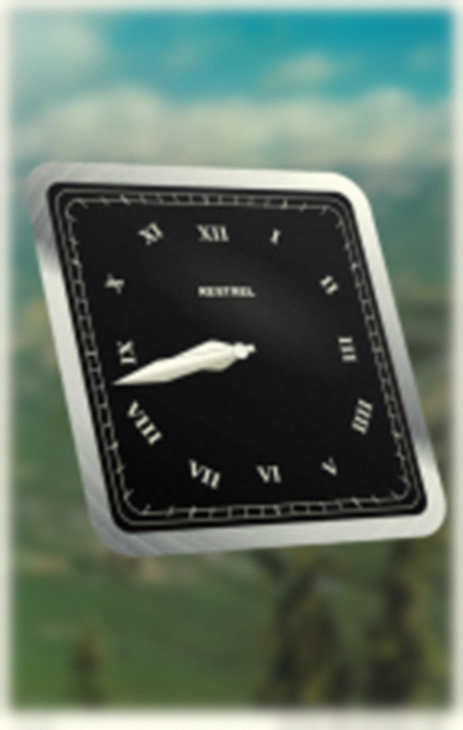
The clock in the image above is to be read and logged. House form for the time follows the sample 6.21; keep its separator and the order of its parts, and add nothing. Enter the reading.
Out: 8.43
